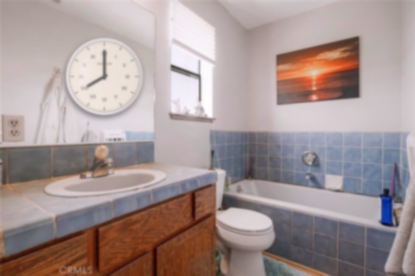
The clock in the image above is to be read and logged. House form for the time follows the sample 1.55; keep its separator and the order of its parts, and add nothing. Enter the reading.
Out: 8.00
